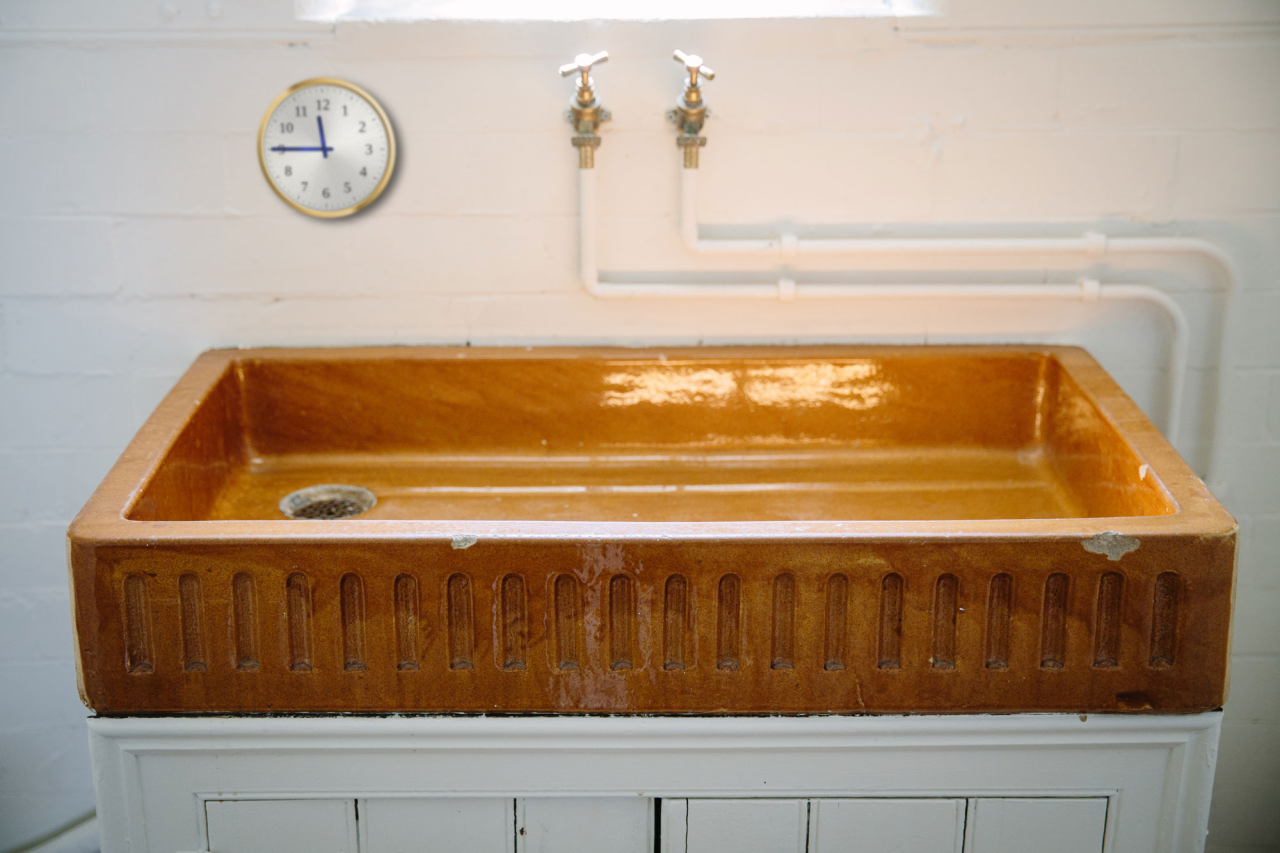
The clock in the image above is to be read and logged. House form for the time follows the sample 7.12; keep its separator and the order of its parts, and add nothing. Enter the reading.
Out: 11.45
